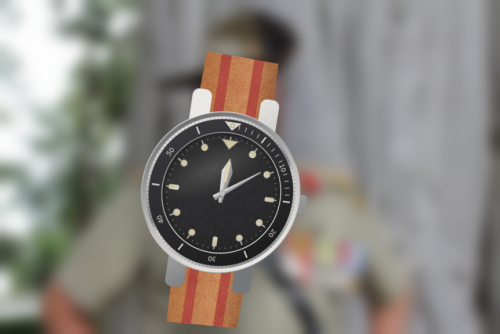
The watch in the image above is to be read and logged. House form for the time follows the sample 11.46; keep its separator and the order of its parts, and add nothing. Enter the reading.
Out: 12.09
